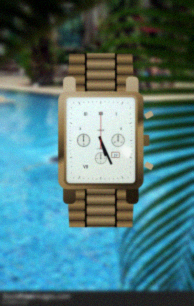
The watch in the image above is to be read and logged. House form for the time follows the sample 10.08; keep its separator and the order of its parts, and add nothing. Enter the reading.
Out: 5.26
